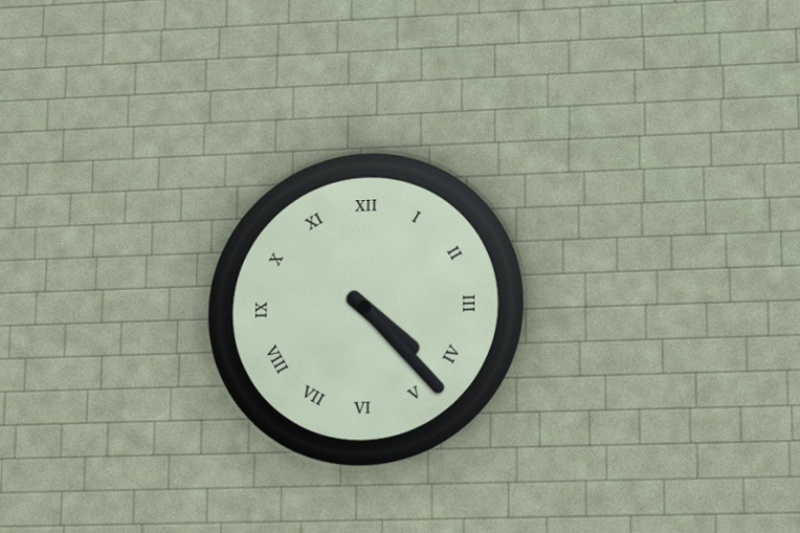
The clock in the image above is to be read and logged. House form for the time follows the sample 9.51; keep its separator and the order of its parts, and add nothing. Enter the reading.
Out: 4.23
